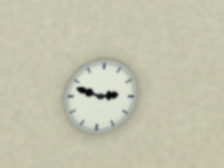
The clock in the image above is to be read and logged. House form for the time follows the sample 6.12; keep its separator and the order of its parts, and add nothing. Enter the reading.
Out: 2.48
